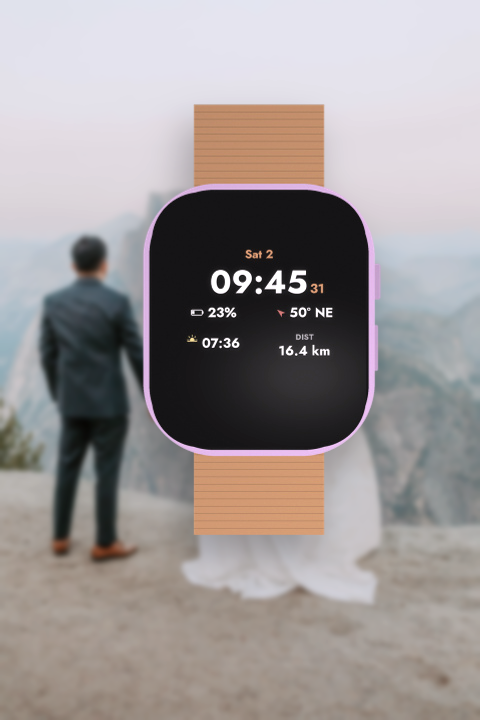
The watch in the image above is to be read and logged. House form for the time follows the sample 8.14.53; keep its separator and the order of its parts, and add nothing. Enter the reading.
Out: 9.45.31
